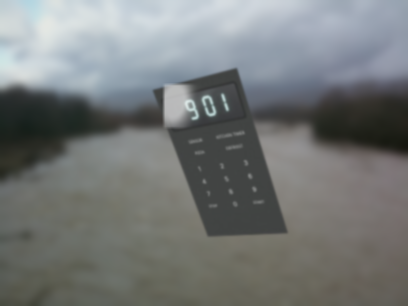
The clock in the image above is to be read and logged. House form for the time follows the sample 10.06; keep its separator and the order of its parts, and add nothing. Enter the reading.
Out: 9.01
